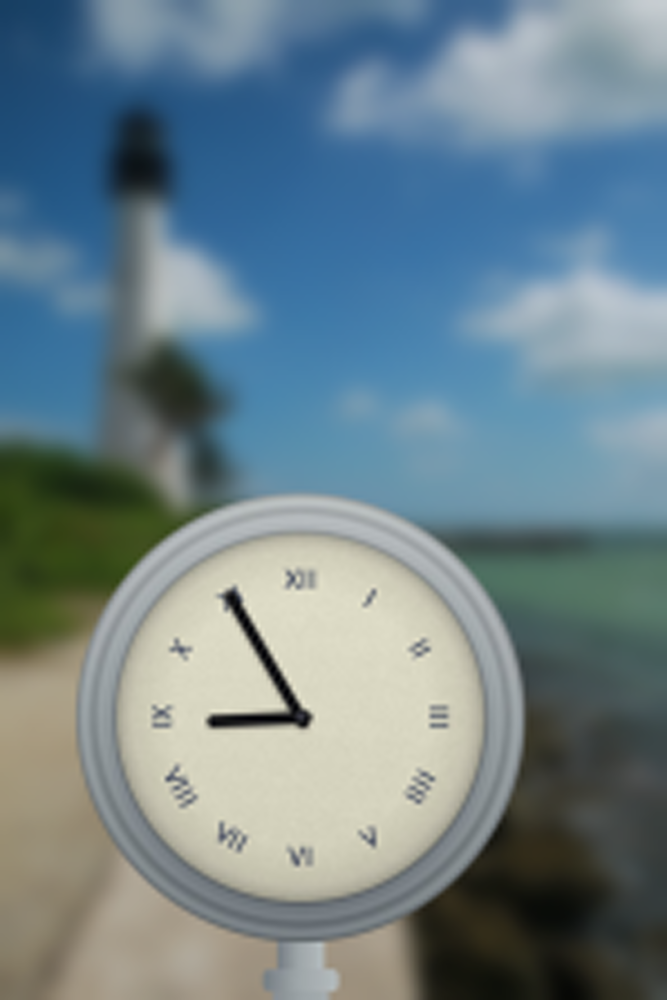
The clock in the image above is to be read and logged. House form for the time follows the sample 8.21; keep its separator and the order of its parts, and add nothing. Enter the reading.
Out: 8.55
